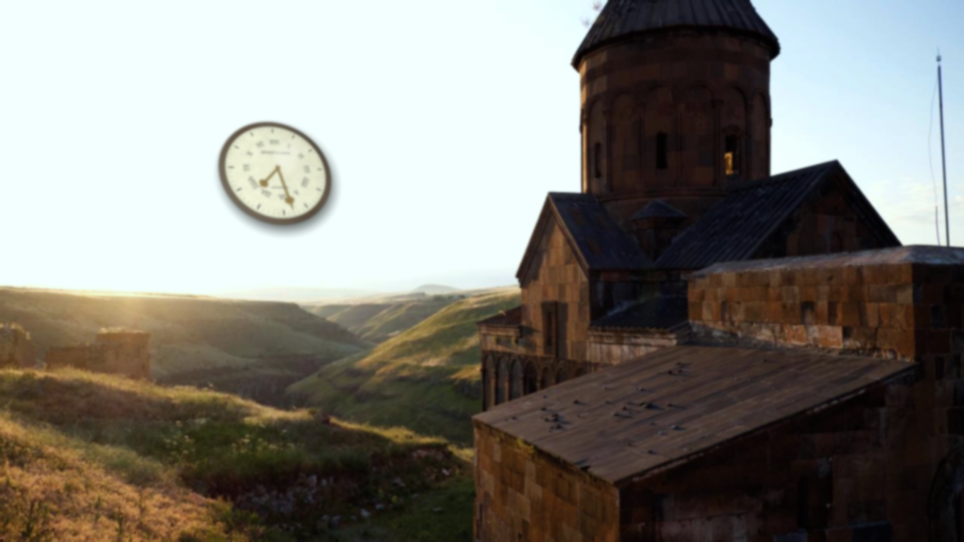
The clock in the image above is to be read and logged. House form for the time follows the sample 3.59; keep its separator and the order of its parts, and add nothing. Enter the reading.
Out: 7.28
